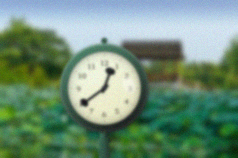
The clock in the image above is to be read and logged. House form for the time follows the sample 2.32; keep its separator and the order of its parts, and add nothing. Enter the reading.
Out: 12.39
